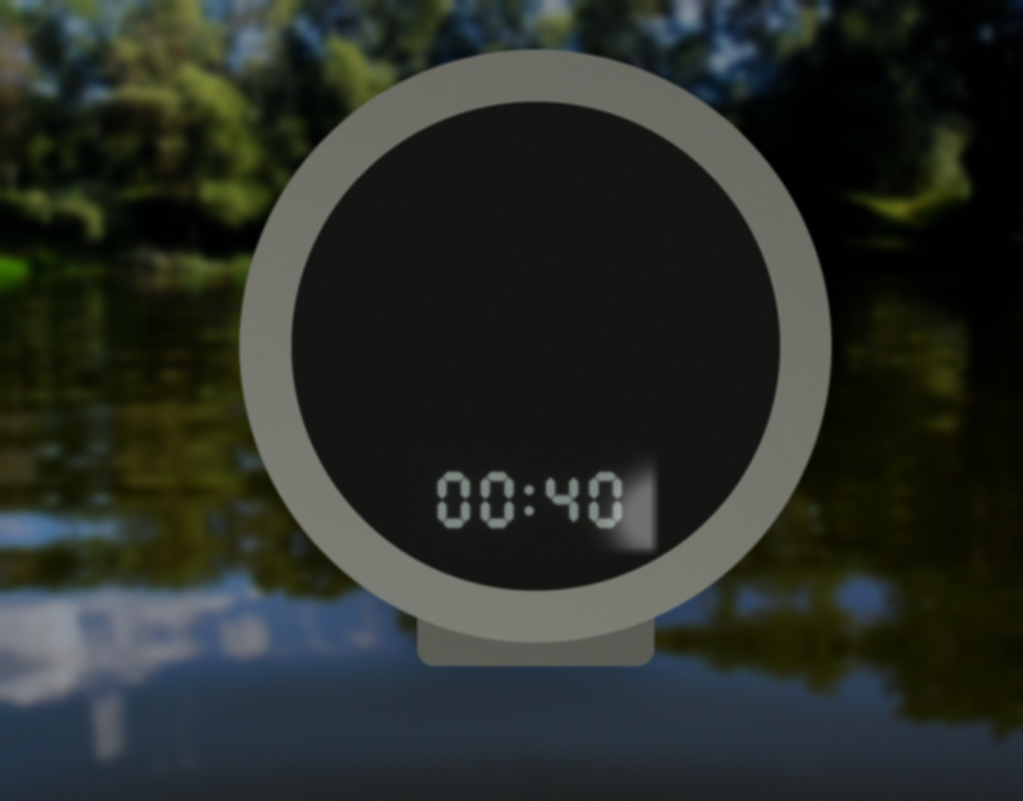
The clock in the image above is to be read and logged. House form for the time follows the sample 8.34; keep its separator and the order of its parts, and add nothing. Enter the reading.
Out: 0.40
